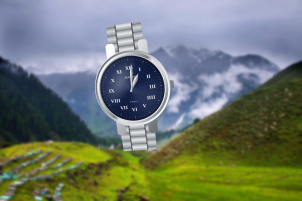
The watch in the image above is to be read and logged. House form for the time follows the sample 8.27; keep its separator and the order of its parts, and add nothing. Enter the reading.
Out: 1.01
